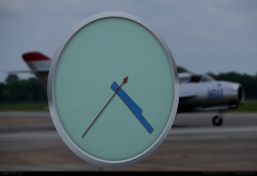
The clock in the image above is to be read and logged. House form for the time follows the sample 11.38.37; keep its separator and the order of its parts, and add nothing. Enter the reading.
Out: 4.22.37
